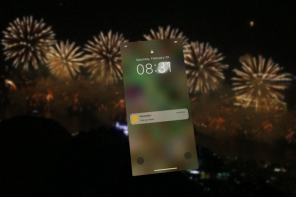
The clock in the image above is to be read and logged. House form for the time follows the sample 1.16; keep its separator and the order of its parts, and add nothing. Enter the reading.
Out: 8.31
